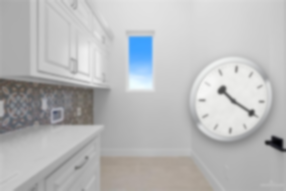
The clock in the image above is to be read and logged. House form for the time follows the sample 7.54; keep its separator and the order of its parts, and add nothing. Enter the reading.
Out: 10.20
